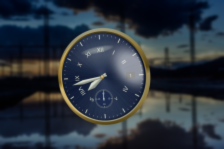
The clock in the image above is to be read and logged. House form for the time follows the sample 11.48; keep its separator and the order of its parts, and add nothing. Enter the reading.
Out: 7.43
